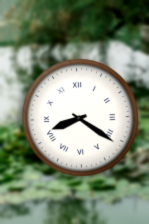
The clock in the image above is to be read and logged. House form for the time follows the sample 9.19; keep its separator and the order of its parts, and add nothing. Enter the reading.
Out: 8.21
